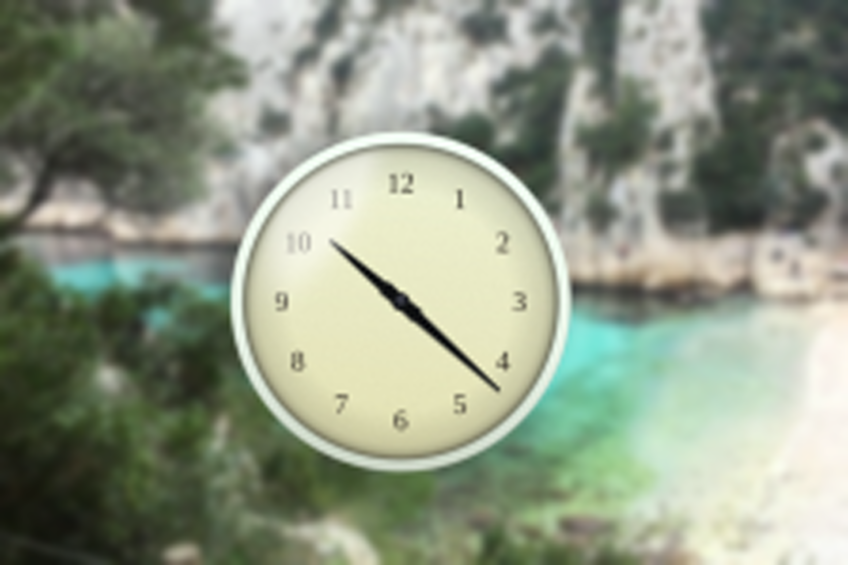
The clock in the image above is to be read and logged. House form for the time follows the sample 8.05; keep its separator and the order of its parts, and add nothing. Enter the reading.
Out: 10.22
